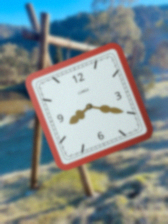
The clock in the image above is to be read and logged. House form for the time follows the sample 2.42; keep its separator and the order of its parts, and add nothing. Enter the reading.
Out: 8.20
